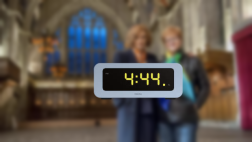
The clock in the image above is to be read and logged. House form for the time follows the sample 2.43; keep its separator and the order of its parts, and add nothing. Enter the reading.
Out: 4.44
